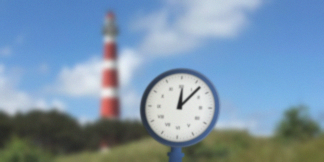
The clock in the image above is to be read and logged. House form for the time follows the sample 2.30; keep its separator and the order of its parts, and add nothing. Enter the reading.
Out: 12.07
